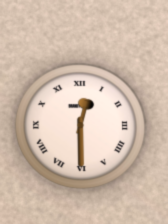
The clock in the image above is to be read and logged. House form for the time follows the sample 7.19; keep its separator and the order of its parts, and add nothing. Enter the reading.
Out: 12.30
